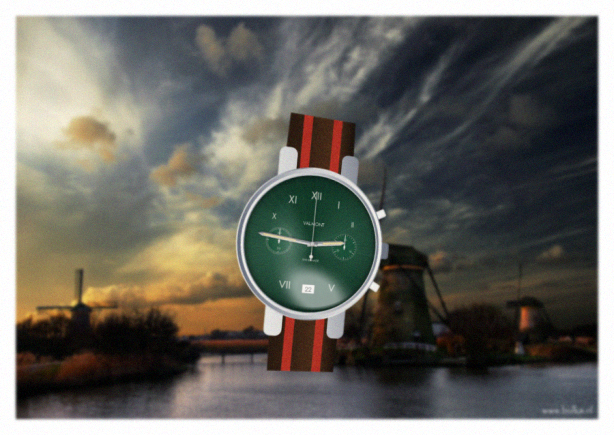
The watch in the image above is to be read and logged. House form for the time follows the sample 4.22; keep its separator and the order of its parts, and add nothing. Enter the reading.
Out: 2.46
